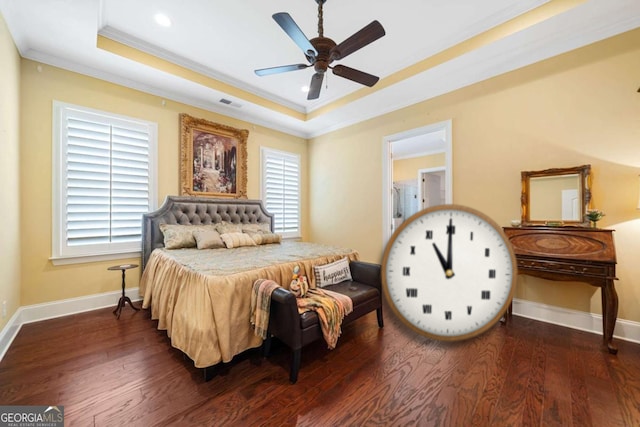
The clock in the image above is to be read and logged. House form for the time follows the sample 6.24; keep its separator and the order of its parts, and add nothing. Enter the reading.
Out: 11.00
